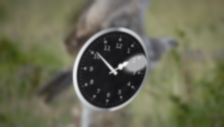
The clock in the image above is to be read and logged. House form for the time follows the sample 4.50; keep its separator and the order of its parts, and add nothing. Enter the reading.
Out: 1.51
